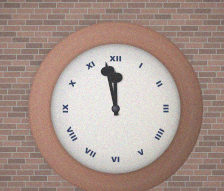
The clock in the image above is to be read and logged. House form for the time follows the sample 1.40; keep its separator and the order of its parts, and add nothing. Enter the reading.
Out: 11.58
